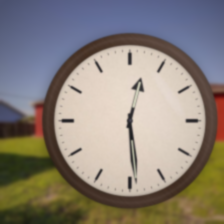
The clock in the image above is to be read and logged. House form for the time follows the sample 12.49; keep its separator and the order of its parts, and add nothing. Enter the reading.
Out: 12.29
